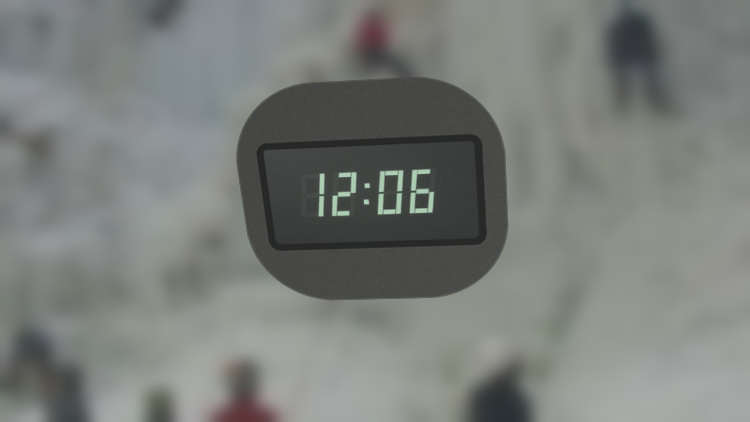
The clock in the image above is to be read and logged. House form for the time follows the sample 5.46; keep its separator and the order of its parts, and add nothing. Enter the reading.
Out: 12.06
